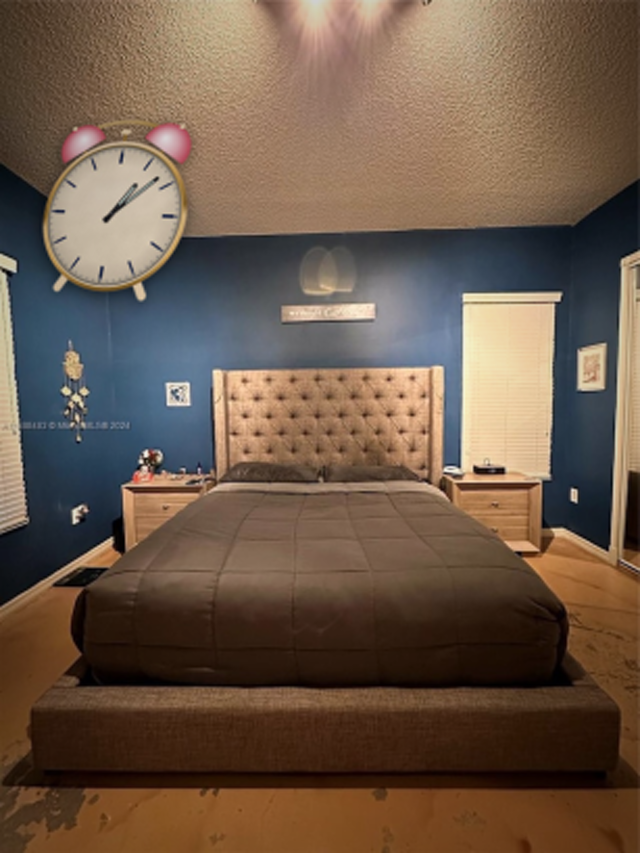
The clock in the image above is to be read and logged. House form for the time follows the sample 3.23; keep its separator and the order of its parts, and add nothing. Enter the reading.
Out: 1.08
